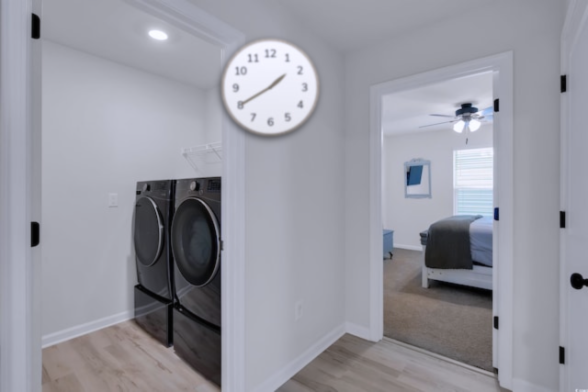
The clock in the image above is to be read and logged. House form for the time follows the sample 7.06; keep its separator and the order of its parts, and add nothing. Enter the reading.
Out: 1.40
